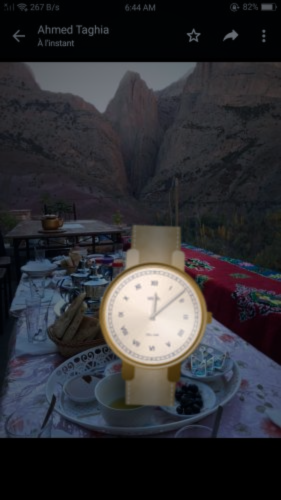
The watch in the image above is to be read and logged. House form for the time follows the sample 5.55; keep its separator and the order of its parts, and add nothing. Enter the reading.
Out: 12.08
